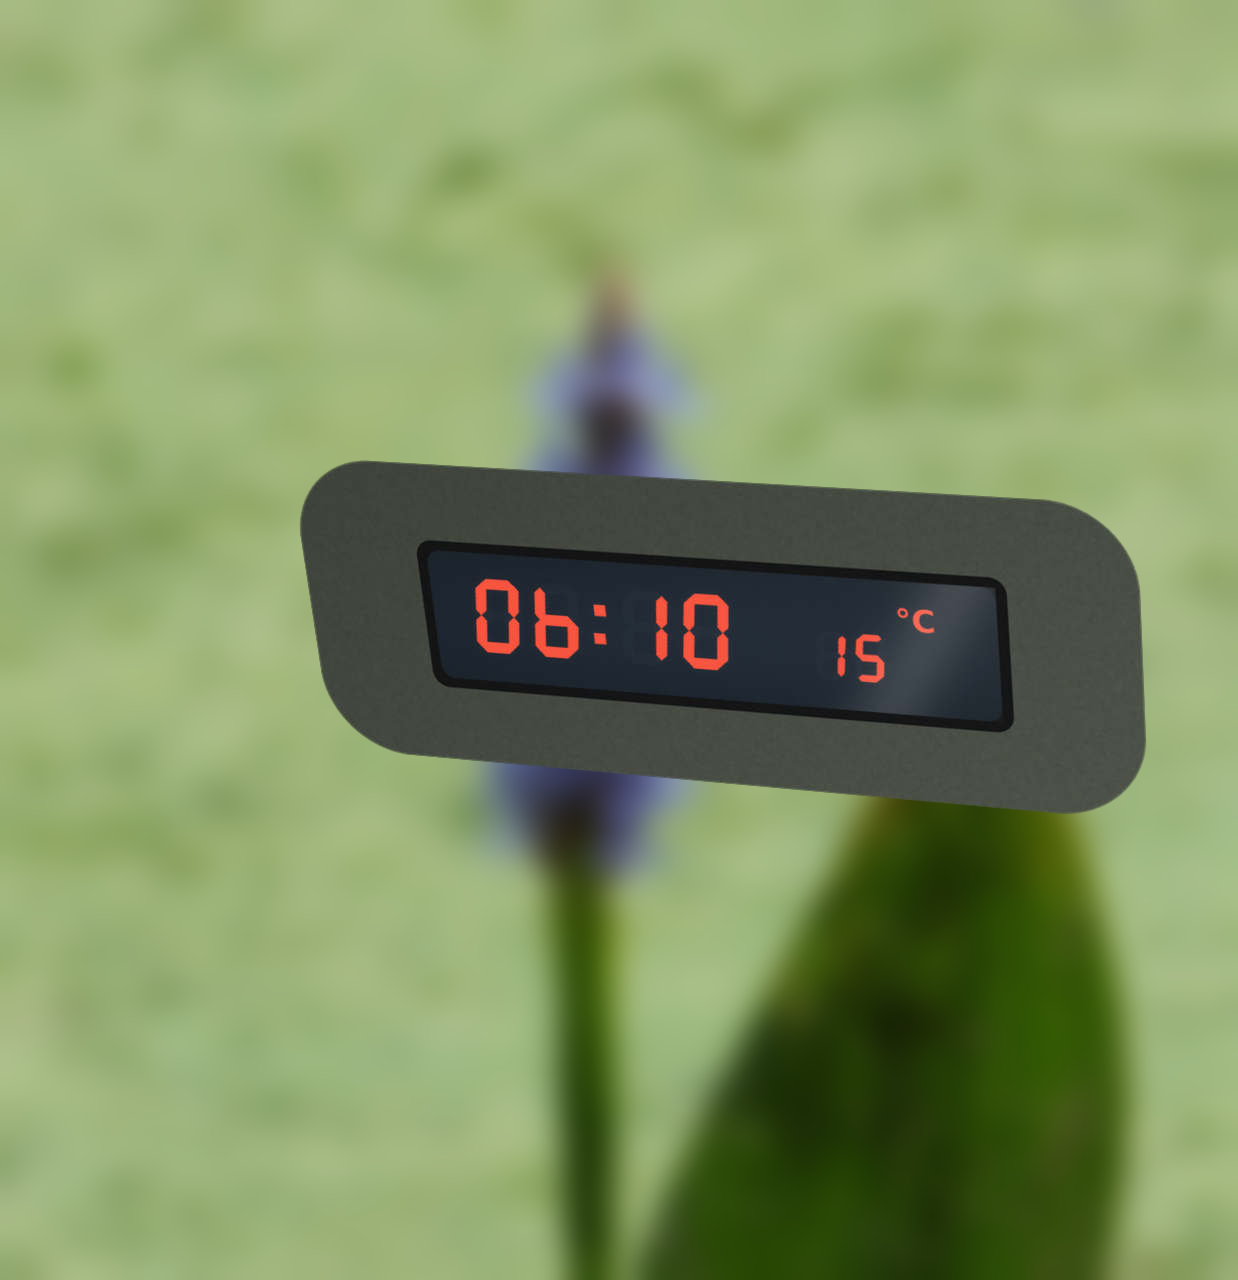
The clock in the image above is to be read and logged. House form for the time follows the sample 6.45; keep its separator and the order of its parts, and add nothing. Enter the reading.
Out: 6.10
